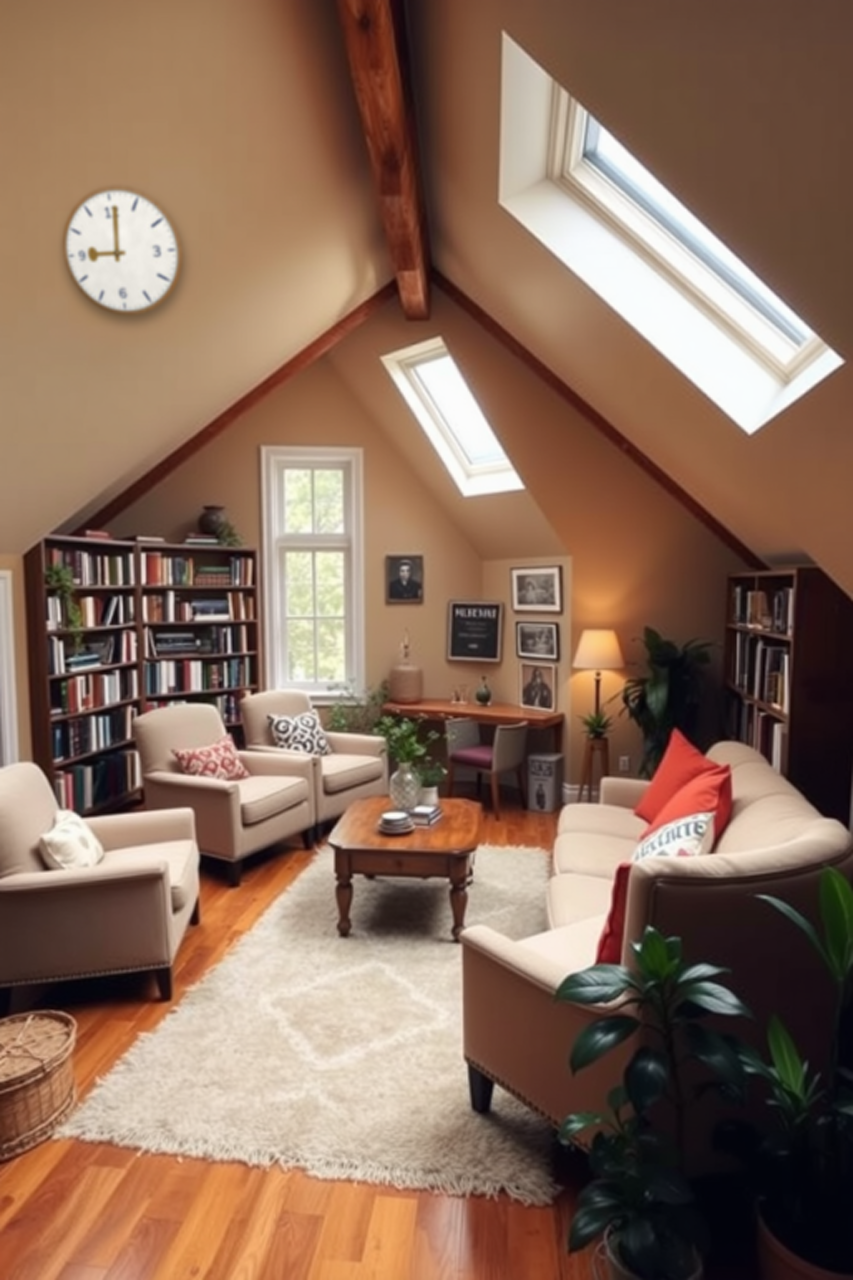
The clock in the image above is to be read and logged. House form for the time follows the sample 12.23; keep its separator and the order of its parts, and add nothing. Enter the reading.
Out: 9.01
